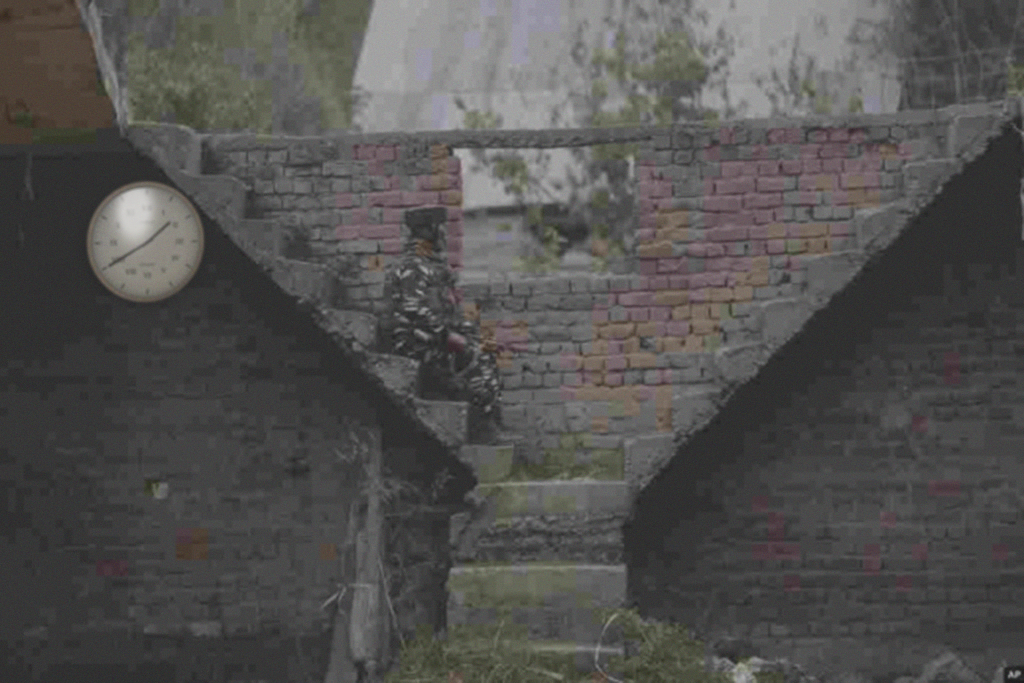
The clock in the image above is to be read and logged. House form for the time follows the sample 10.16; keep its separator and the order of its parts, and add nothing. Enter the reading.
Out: 1.40
